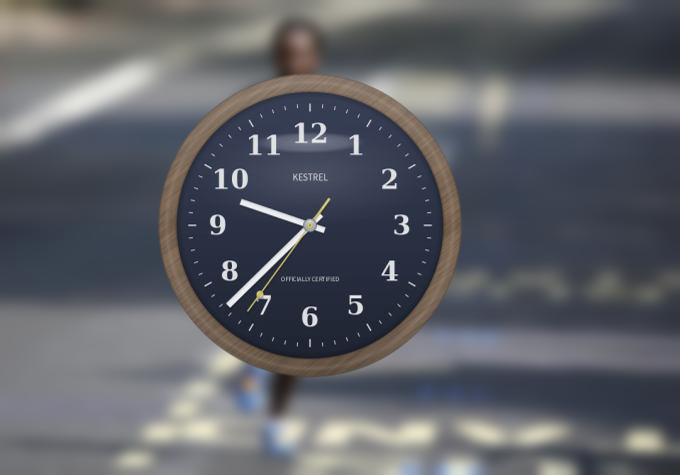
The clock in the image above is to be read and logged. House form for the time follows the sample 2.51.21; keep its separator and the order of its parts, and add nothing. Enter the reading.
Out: 9.37.36
